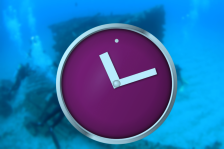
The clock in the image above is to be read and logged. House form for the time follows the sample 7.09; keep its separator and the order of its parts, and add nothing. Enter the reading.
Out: 11.12
